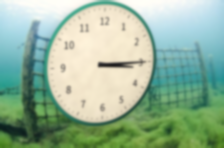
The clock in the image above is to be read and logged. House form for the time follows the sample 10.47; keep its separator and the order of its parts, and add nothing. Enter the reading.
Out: 3.15
